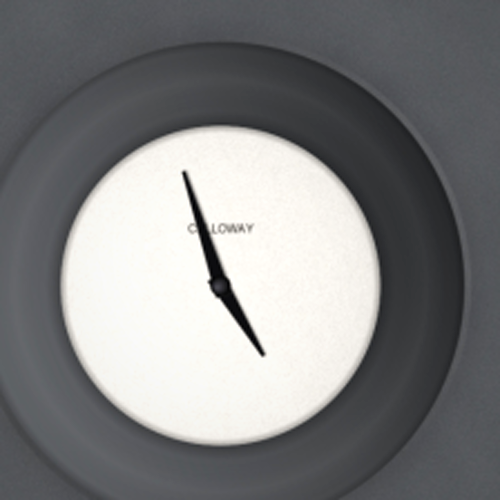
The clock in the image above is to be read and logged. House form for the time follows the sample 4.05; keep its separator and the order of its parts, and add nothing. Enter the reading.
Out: 4.57
